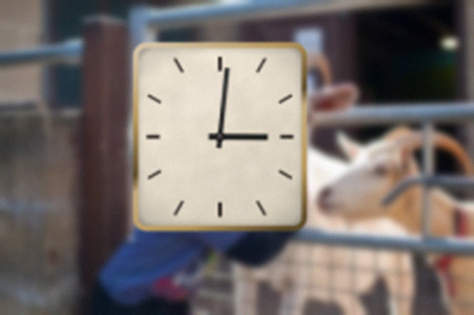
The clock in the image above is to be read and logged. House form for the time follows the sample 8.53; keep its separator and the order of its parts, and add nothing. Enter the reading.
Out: 3.01
